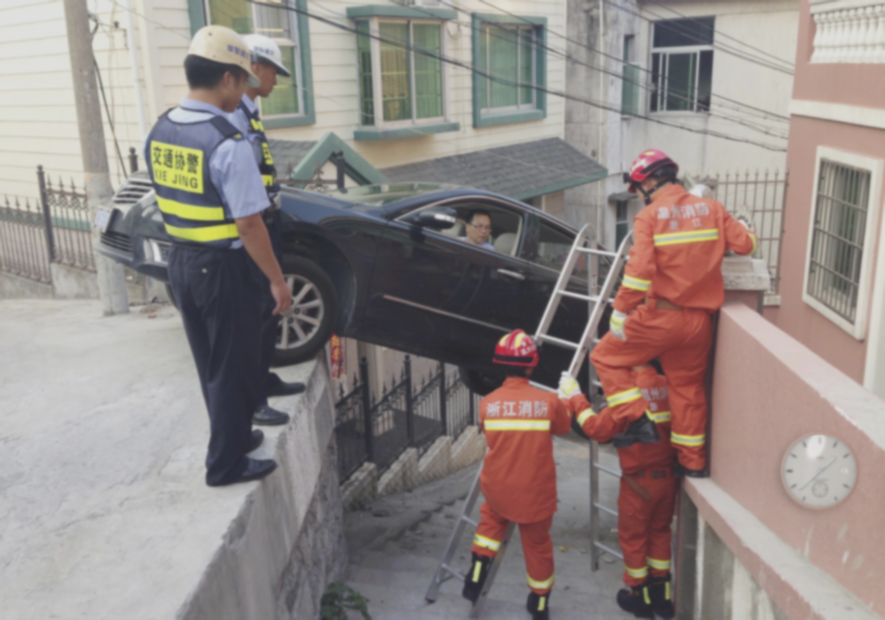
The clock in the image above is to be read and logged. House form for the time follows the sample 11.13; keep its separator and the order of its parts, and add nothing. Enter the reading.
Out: 1.38
